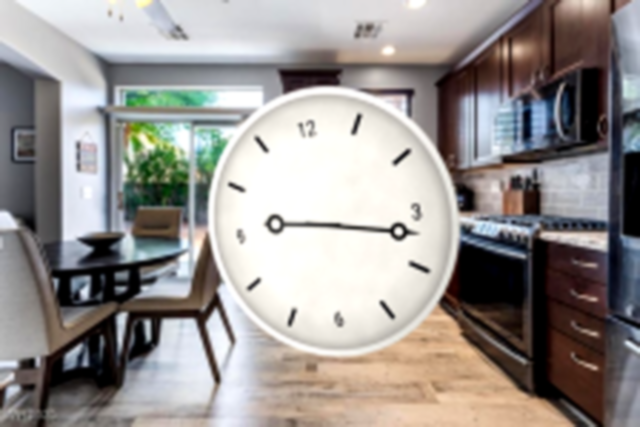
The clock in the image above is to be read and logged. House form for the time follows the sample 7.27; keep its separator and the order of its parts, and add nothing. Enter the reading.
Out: 9.17
